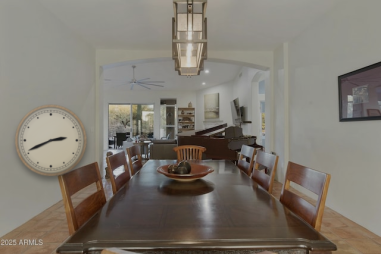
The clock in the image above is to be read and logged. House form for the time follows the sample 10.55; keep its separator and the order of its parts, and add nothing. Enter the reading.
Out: 2.41
